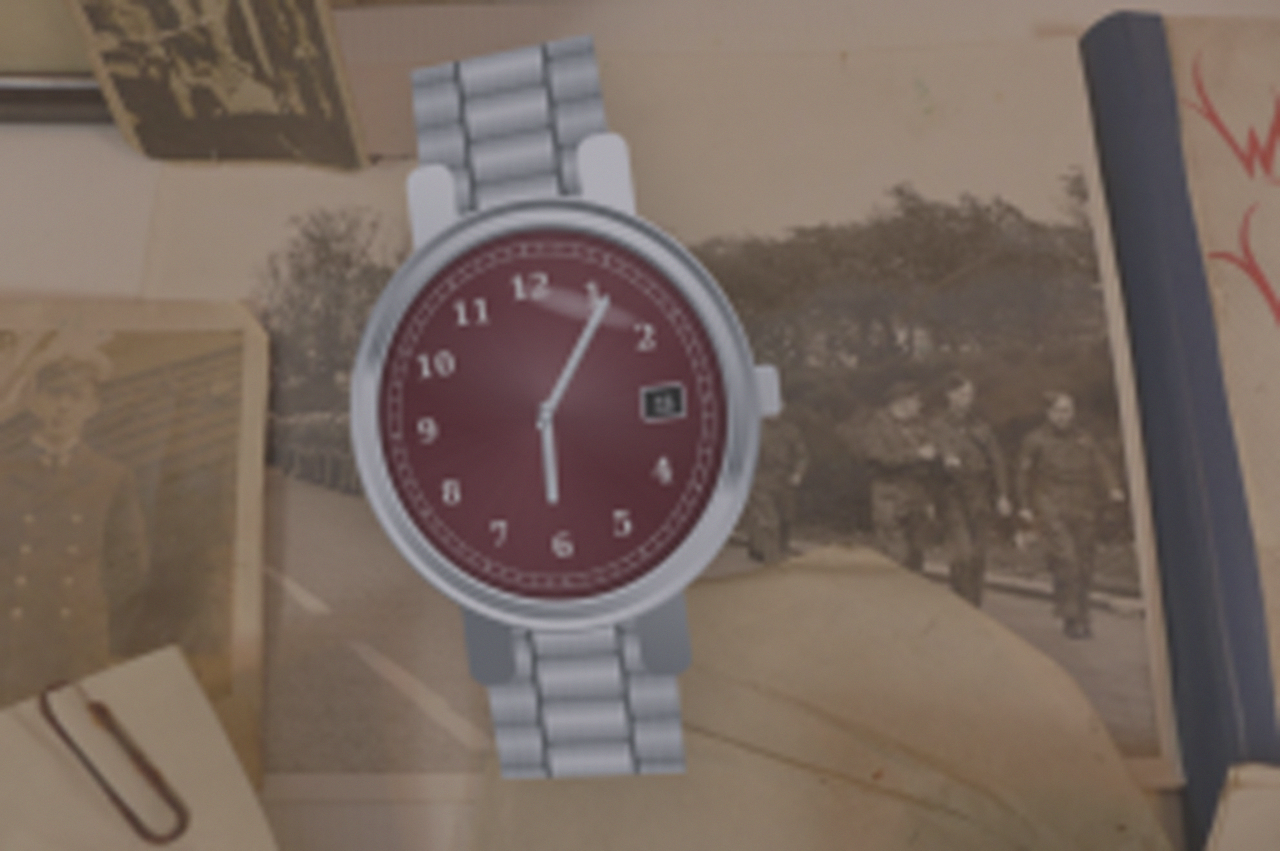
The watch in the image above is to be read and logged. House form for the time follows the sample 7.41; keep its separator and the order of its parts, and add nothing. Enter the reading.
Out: 6.06
